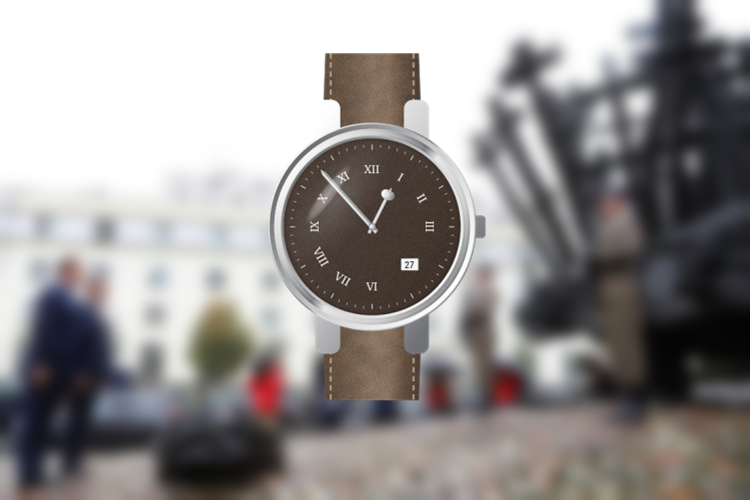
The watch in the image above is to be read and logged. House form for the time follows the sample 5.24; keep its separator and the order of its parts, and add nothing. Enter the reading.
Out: 12.53
